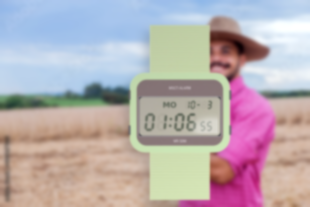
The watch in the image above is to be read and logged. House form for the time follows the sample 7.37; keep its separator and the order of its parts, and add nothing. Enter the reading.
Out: 1.06
